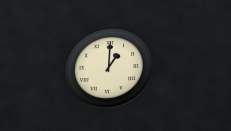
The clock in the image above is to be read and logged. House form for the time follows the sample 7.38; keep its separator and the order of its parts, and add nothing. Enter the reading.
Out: 1.00
